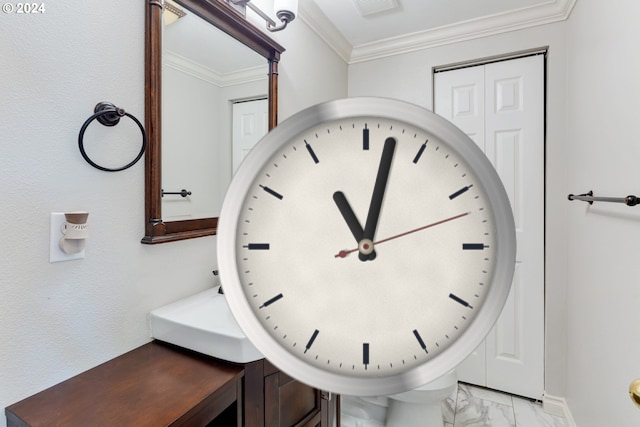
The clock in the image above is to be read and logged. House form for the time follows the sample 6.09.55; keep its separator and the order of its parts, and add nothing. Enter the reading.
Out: 11.02.12
